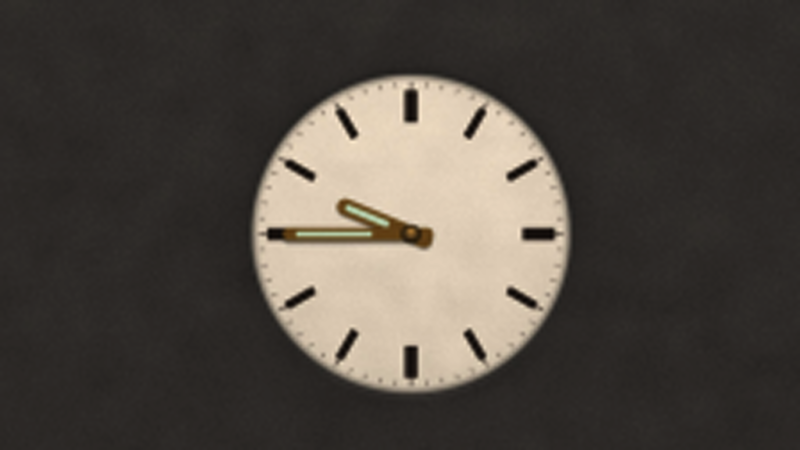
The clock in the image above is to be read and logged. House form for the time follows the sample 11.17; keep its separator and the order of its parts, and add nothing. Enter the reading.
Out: 9.45
